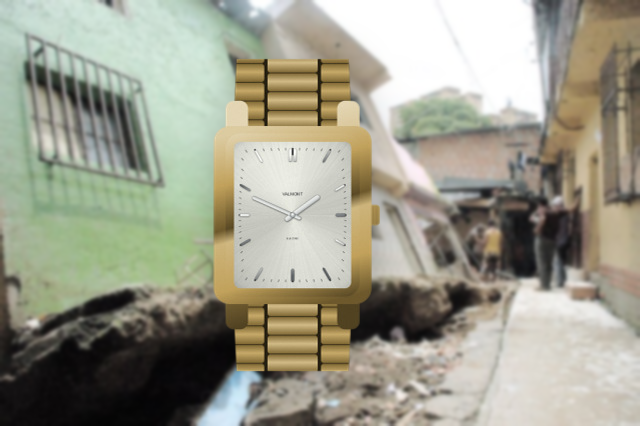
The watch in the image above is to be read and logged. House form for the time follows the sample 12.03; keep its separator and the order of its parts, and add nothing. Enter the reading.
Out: 1.49
